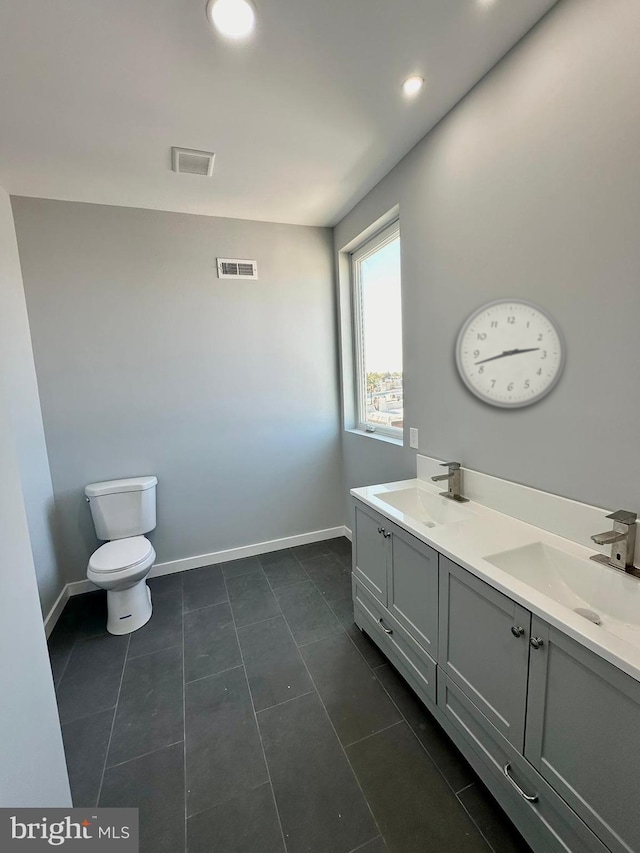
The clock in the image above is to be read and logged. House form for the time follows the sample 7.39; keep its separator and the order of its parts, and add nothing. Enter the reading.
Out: 2.42
